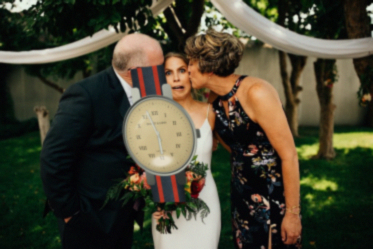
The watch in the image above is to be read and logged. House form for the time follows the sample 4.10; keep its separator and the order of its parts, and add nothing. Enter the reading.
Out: 5.57
